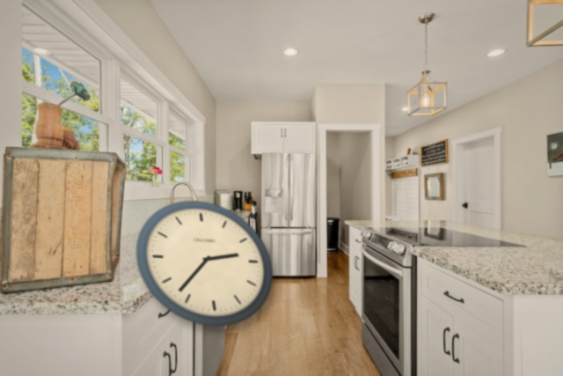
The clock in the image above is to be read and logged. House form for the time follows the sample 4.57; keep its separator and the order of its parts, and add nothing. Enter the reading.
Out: 2.37
